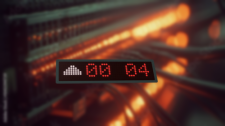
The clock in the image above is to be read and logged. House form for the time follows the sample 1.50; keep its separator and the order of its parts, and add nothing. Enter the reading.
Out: 0.04
